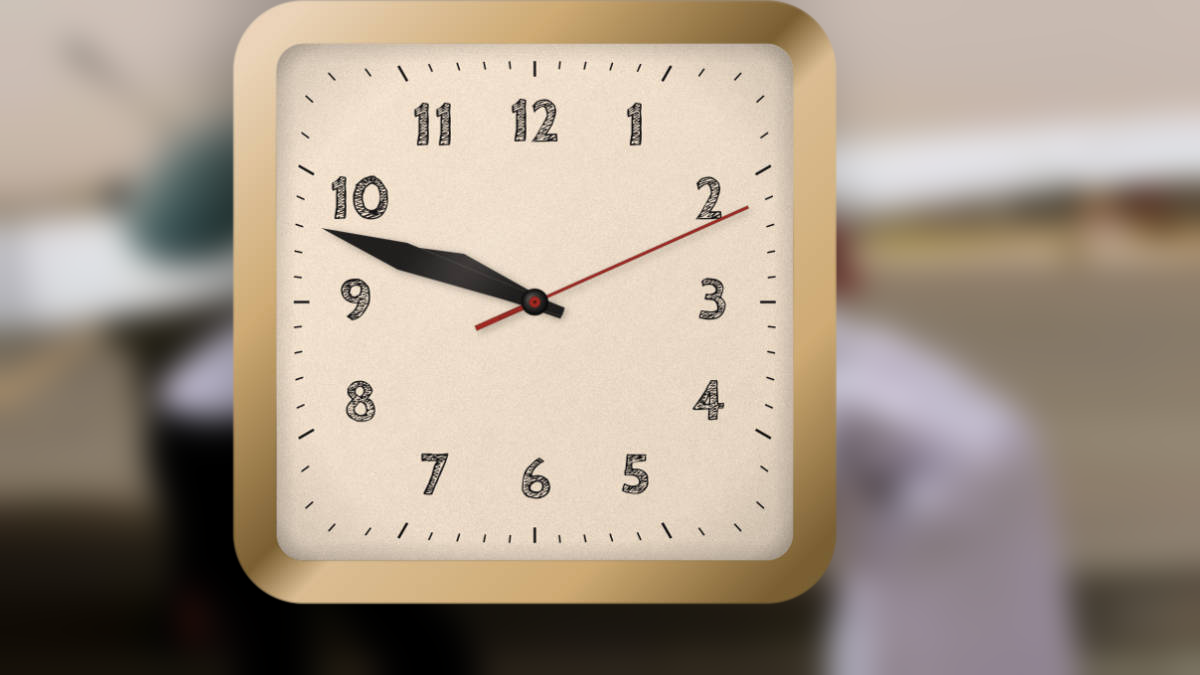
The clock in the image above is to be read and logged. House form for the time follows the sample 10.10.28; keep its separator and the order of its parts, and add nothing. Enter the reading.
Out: 9.48.11
